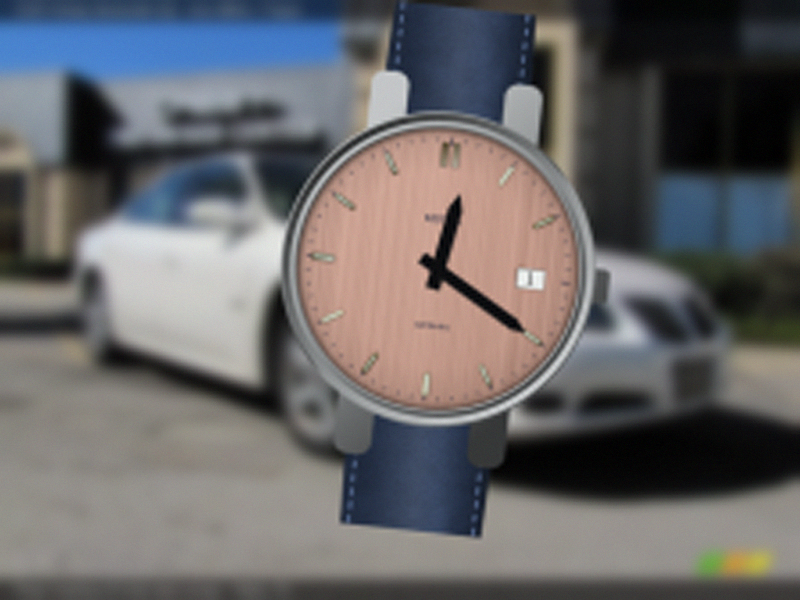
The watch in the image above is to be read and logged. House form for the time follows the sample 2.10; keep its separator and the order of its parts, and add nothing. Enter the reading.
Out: 12.20
